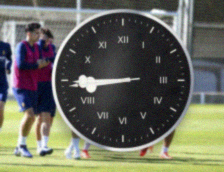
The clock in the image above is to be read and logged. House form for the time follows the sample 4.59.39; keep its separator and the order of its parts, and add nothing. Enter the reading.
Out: 8.44.44
